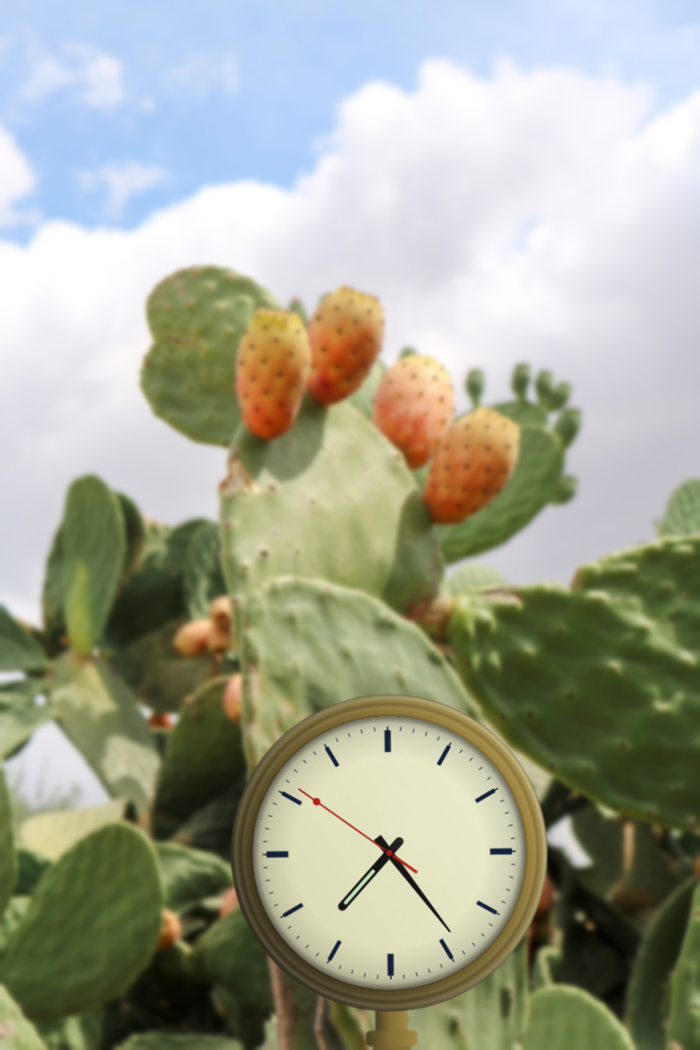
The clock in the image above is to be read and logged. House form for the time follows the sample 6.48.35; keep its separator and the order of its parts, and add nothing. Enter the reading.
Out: 7.23.51
